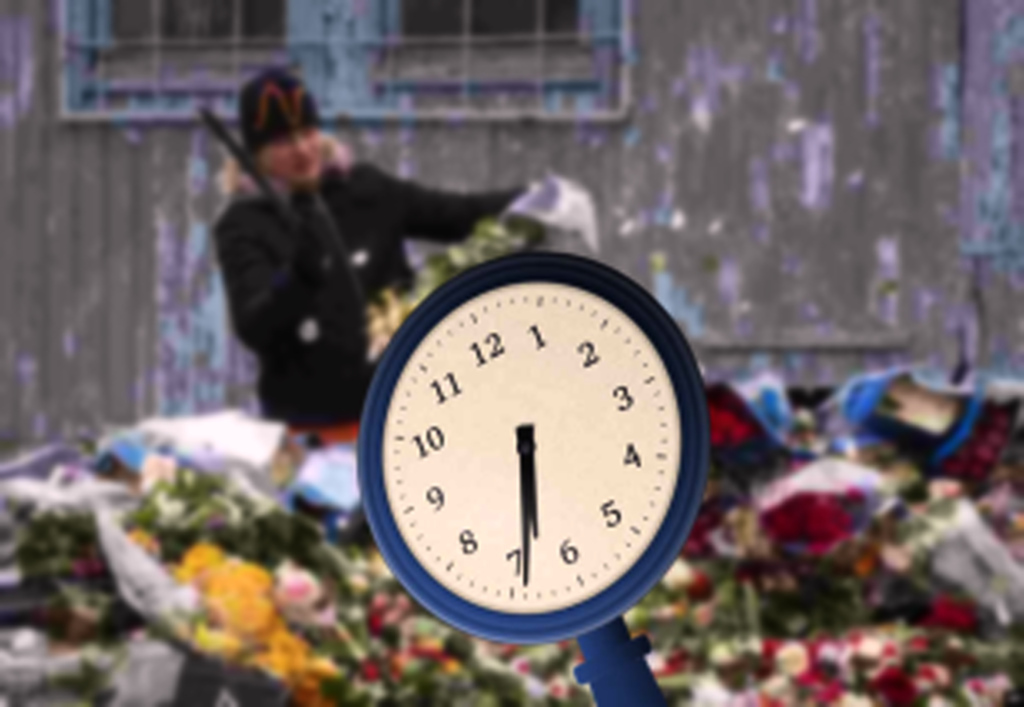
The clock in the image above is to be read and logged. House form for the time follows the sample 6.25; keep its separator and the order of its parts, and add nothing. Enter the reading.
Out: 6.34
